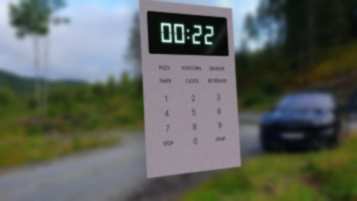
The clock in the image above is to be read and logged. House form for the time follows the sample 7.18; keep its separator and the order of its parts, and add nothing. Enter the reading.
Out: 0.22
